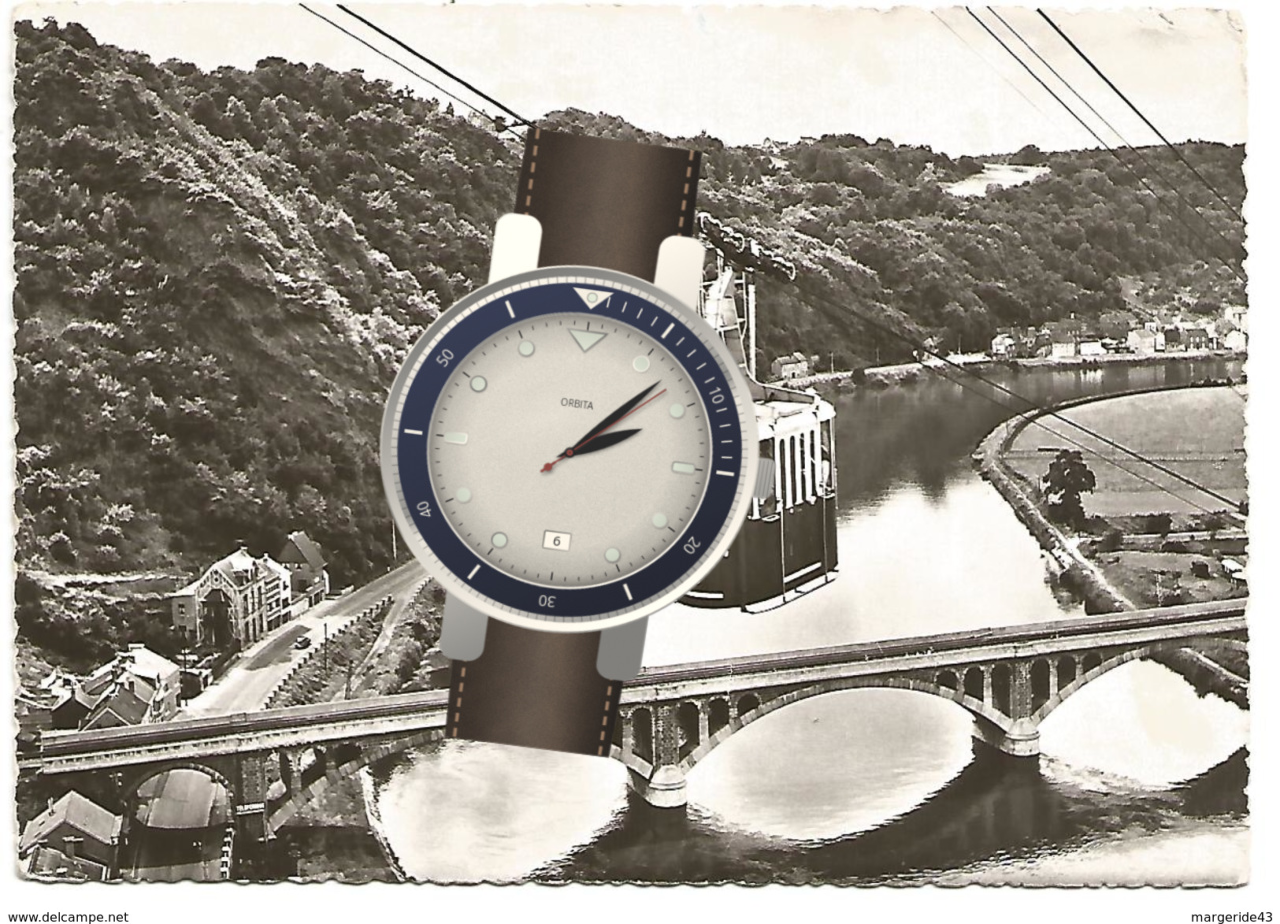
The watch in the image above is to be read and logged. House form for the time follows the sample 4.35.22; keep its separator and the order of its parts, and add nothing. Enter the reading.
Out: 2.07.08
